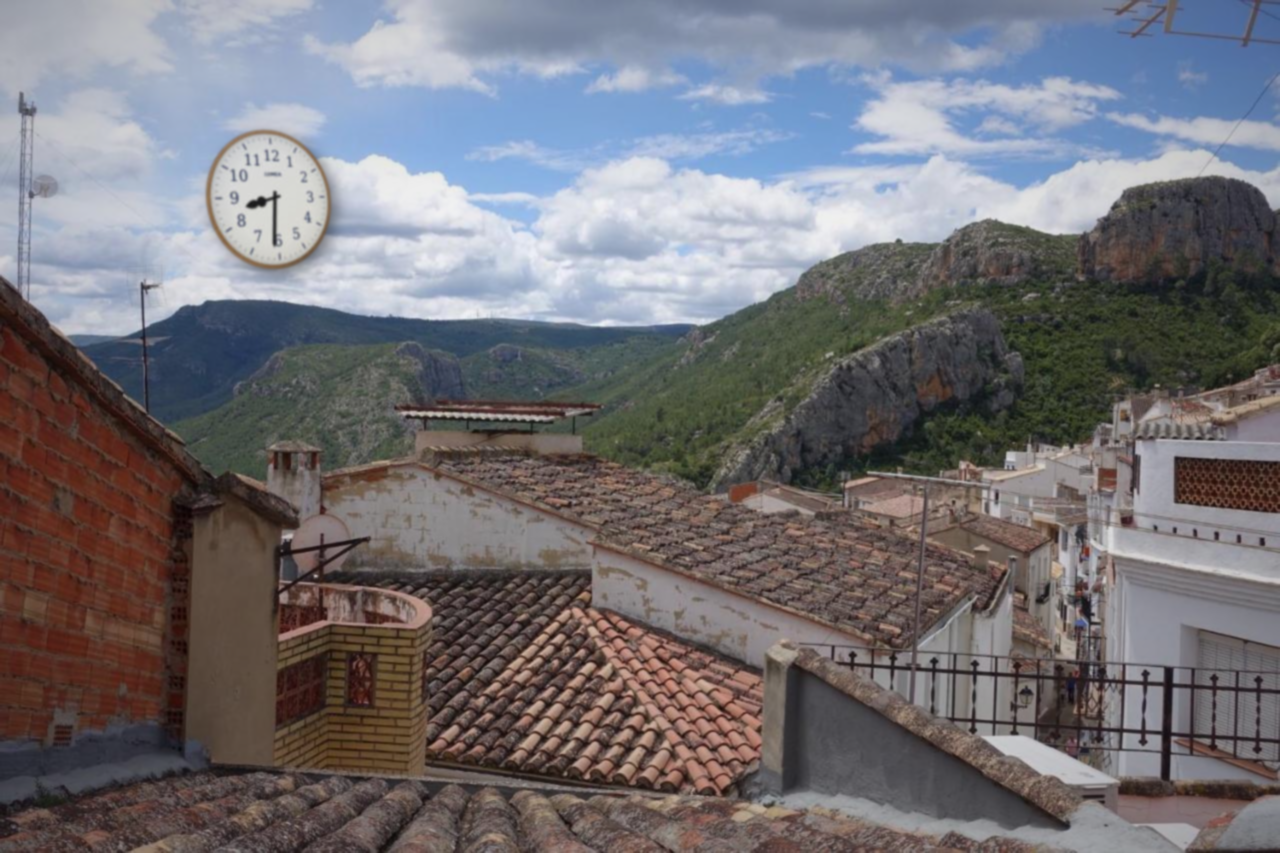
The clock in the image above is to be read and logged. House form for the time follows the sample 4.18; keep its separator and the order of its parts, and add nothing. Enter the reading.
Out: 8.31
